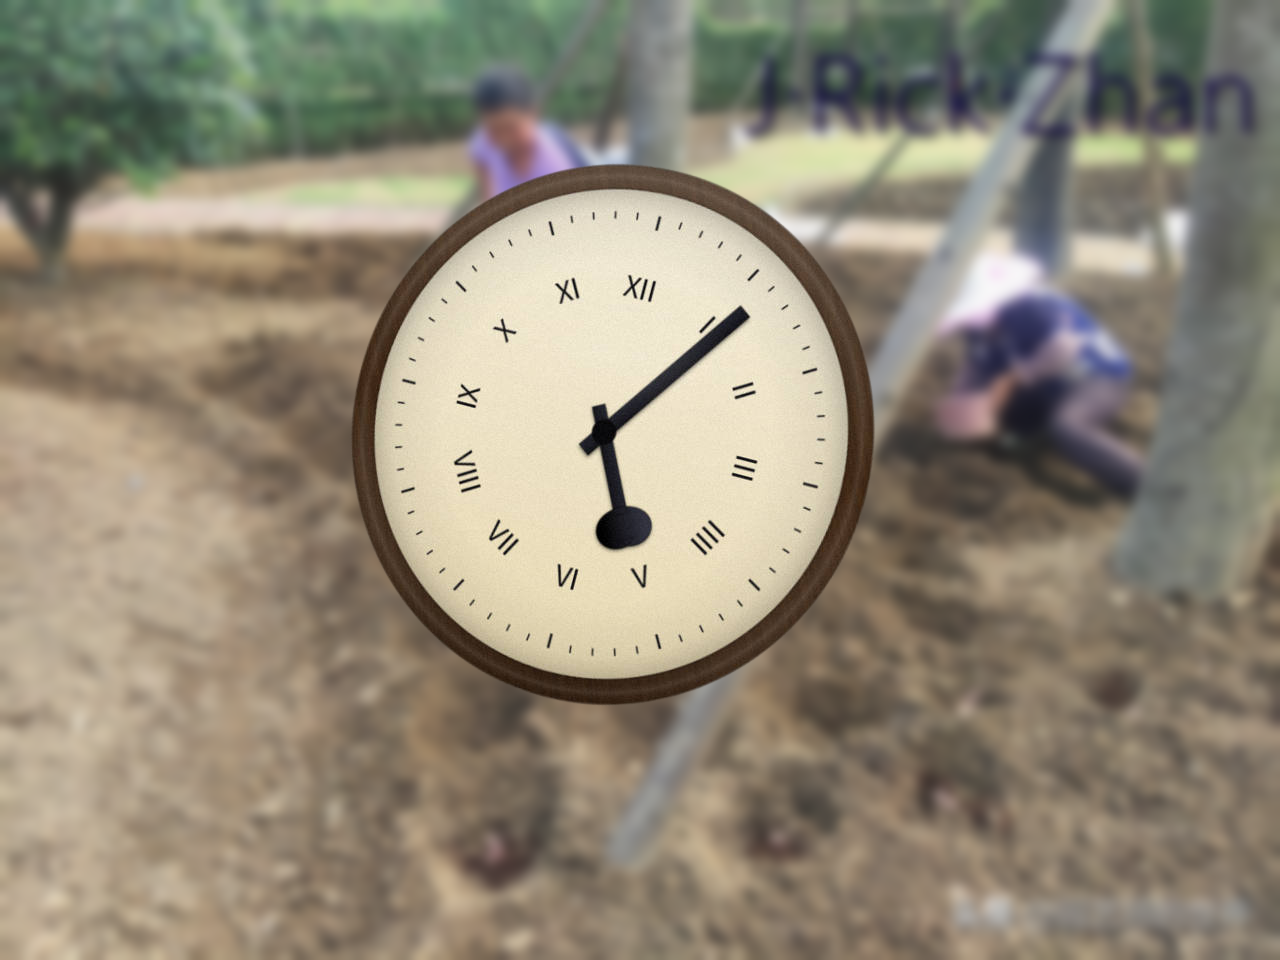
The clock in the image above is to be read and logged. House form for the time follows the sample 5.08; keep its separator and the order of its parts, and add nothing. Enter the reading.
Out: 5.06
